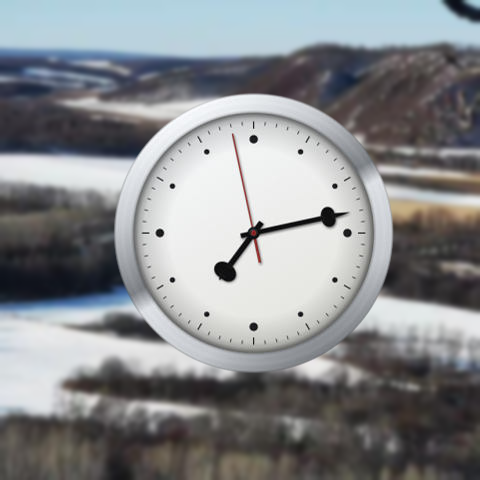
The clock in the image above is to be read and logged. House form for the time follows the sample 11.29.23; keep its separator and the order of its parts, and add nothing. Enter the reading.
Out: 7.12.58
